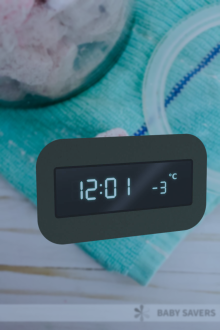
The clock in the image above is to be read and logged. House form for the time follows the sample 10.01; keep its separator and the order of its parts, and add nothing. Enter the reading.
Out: 12.01
